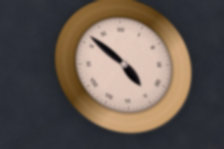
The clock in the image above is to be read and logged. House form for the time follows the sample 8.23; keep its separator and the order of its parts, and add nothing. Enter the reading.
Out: 4.52
